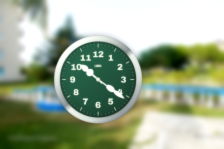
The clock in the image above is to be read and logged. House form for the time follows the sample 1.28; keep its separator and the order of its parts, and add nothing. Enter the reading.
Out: 10.21
